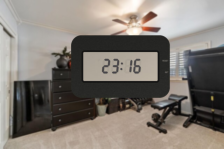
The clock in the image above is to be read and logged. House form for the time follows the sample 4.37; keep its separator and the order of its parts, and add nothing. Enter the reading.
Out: 23.16
